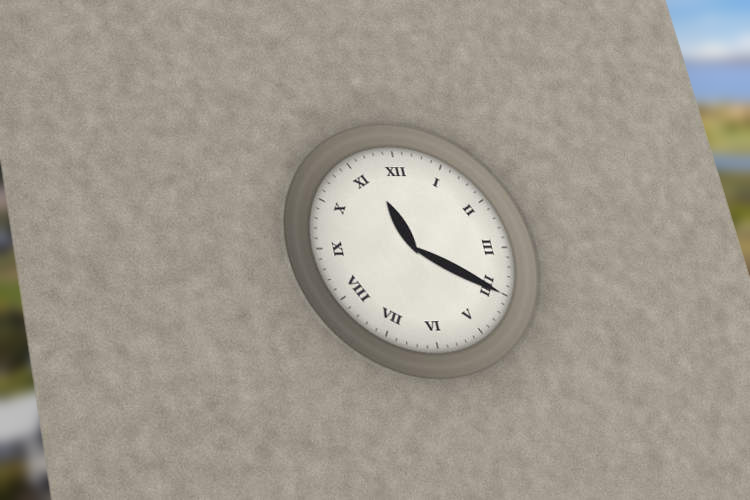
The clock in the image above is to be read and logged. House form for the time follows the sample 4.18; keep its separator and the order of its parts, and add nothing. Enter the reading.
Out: 11.20
